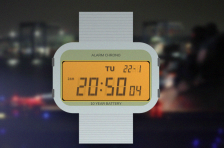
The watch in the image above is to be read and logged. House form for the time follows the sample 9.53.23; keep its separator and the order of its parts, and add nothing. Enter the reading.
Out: 20.50.04
